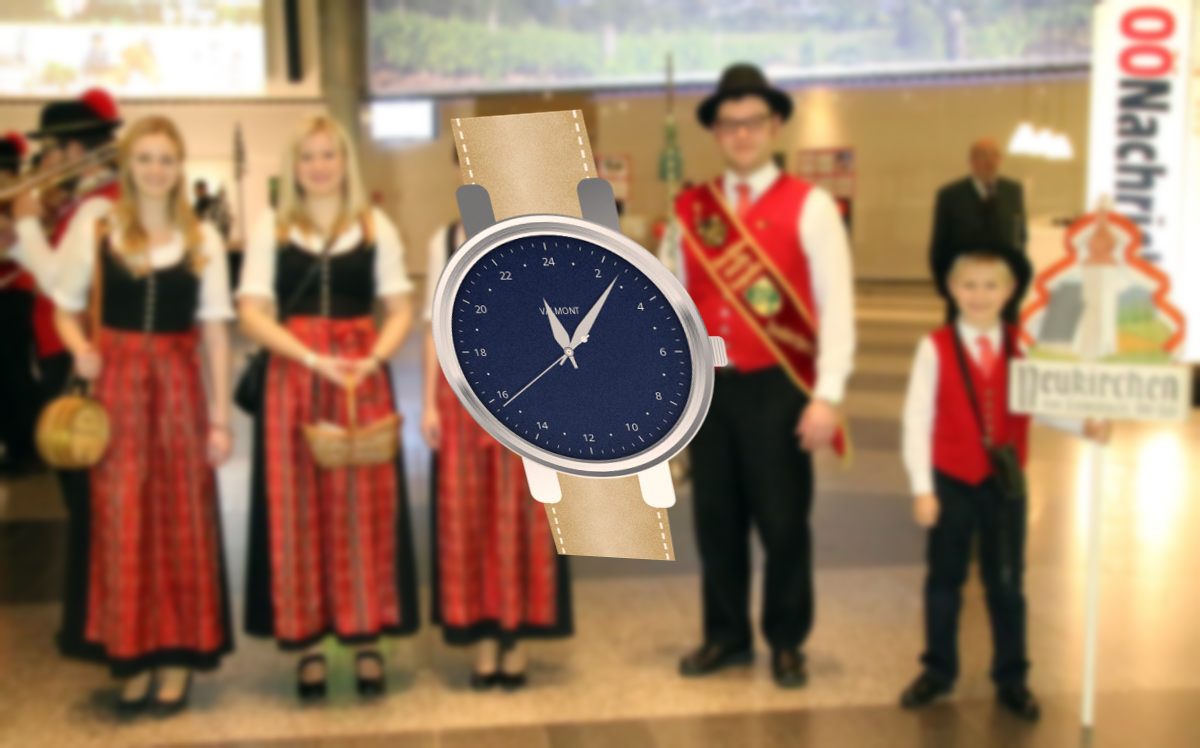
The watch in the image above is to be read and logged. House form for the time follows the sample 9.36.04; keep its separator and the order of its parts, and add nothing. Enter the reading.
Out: 23.06.39
